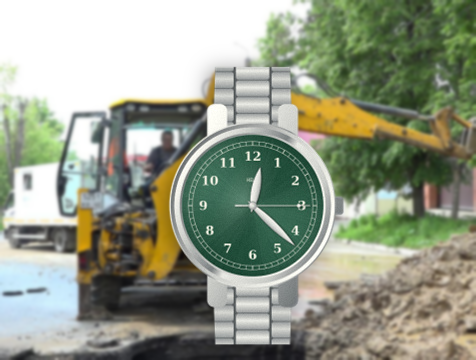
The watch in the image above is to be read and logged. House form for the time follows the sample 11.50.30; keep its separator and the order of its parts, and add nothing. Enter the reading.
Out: 12.22.15
